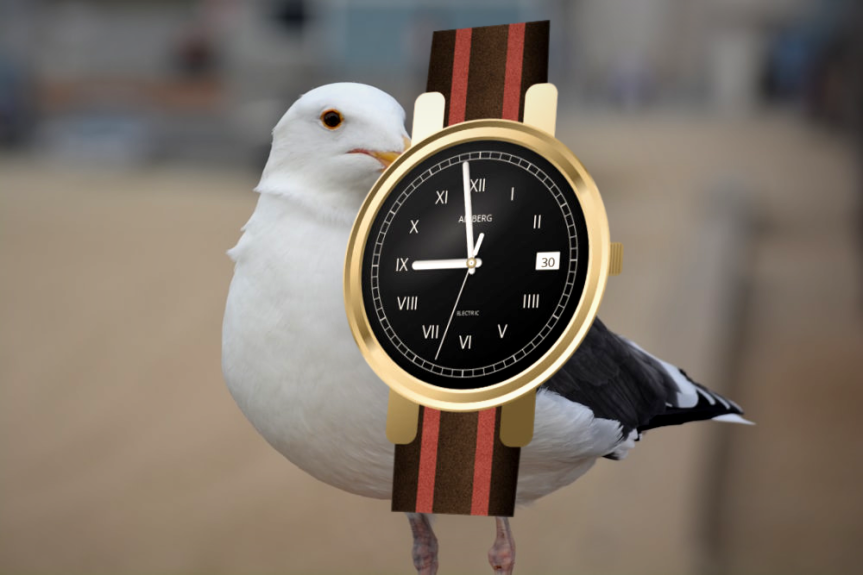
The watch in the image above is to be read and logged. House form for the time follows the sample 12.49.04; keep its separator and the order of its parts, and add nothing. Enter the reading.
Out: 8.58.33
